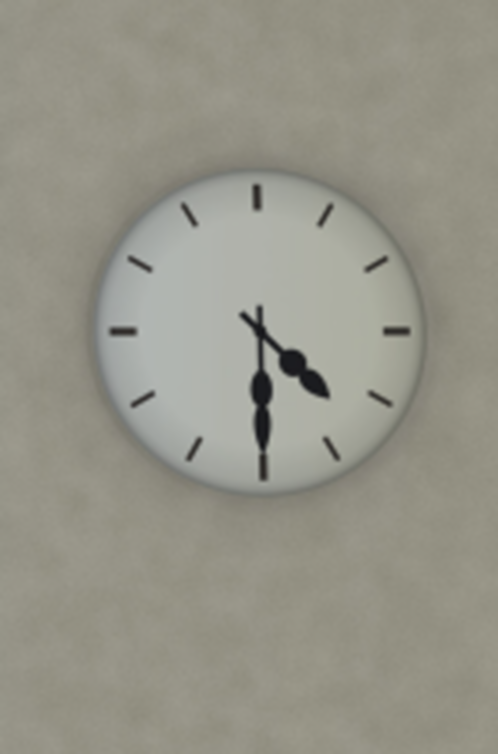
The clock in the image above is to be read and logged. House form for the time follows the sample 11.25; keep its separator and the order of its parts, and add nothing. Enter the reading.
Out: 4.30
